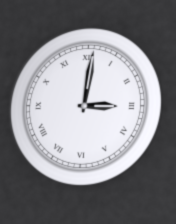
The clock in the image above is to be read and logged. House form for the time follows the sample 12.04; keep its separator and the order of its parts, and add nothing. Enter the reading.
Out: 3.01
